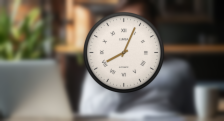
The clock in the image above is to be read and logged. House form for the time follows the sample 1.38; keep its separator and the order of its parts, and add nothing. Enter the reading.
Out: 8.04
